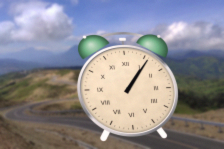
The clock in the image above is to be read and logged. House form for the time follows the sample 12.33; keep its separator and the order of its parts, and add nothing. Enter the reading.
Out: 1.06
